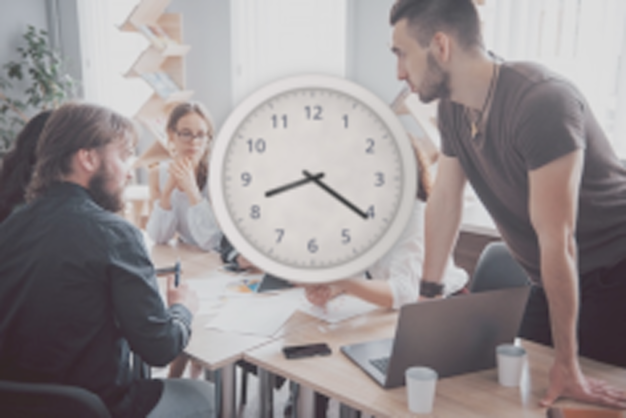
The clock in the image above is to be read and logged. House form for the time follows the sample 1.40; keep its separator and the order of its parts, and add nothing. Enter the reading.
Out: 8.21
